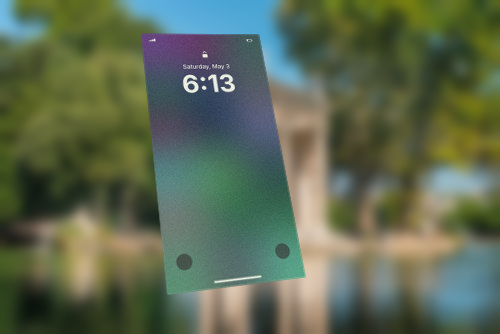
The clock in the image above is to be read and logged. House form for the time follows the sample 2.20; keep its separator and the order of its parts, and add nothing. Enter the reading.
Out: 6.13
